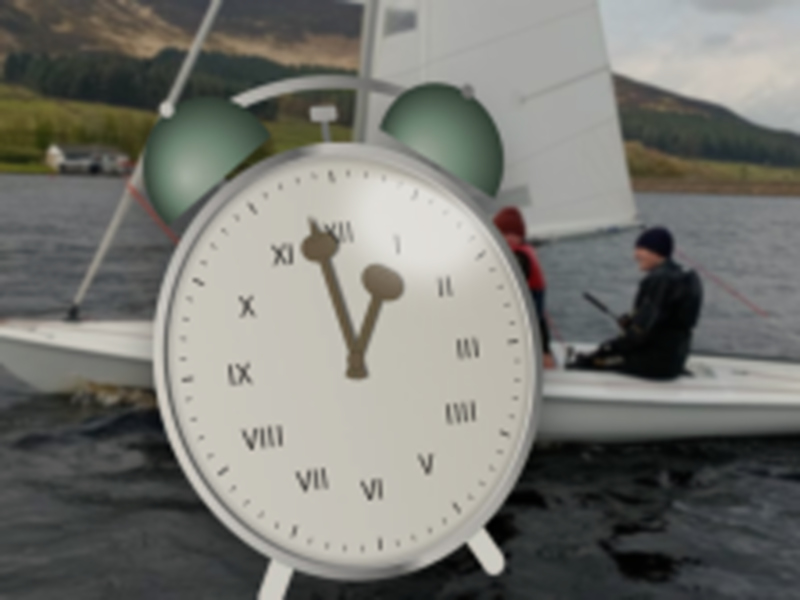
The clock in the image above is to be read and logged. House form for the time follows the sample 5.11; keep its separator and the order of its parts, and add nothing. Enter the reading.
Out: 12.58
